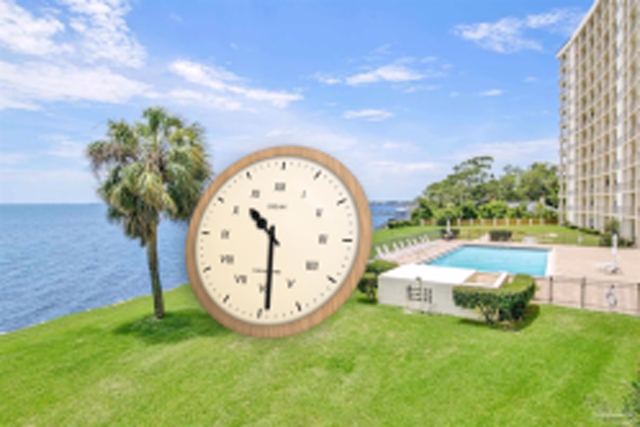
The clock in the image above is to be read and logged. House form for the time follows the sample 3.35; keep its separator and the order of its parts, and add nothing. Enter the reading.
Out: 10.29
